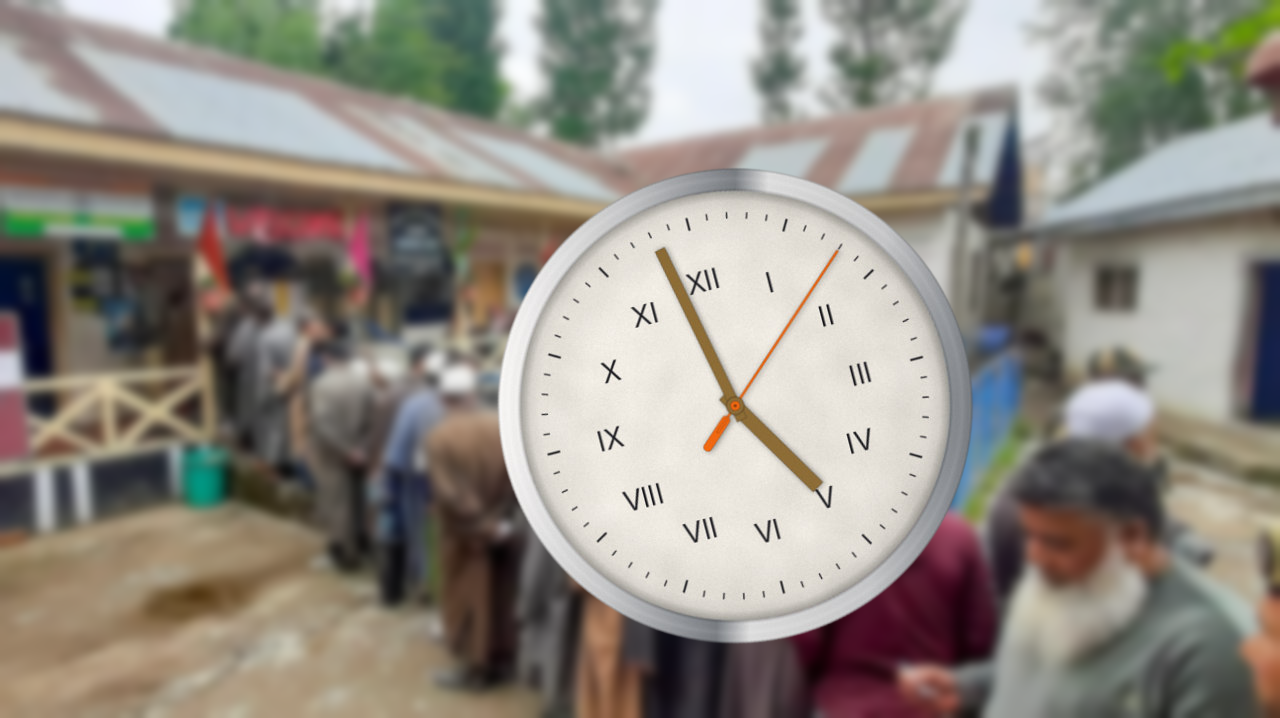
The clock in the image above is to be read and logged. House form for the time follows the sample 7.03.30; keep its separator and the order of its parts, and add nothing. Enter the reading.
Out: 4.58.08
